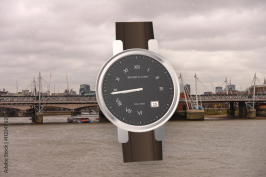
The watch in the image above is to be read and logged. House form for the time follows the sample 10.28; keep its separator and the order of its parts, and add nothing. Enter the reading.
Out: 8.44
